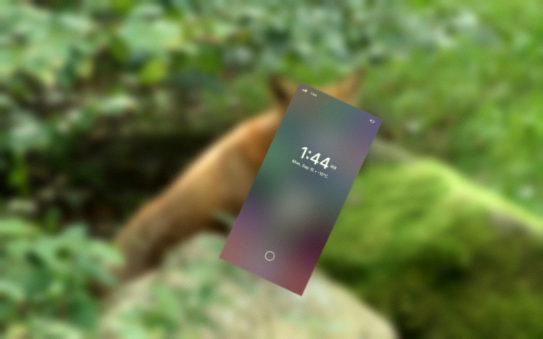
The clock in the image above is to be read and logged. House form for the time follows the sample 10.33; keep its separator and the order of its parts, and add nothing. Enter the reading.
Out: 1.44
